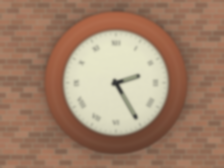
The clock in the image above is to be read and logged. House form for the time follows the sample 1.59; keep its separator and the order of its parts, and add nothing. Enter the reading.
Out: 2.25
